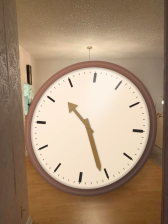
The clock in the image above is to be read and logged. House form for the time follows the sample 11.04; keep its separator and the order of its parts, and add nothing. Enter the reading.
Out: 10.26
